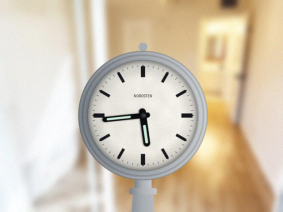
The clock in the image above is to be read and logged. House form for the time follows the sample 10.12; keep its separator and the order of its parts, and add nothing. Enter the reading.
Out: 5.44
